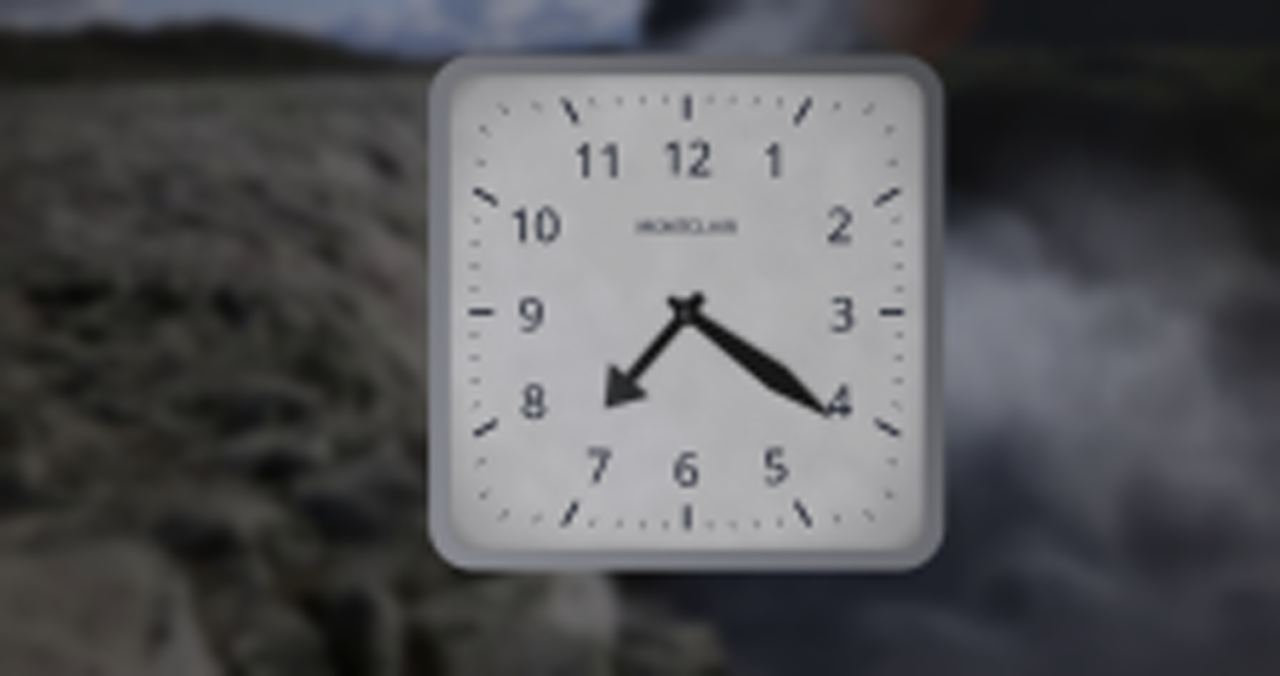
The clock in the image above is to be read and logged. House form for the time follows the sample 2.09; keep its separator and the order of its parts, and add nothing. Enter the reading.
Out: 7.21
